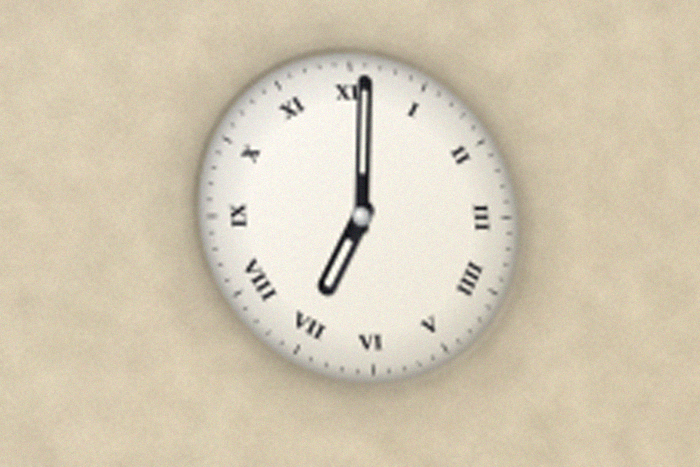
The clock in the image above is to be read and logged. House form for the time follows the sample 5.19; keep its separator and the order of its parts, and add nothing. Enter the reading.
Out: 7.01
